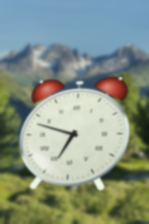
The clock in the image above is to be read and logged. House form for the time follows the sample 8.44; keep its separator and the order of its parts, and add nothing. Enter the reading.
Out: 6.48
